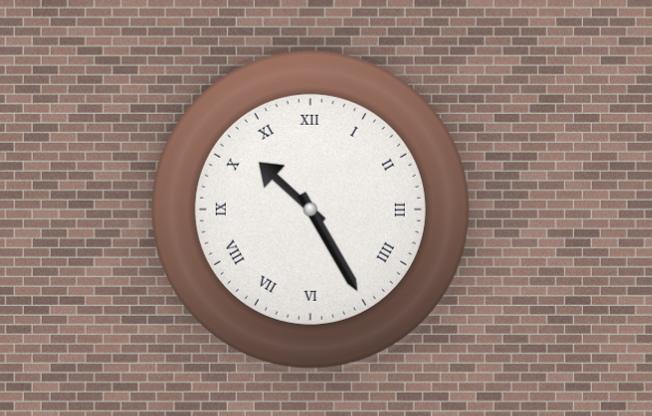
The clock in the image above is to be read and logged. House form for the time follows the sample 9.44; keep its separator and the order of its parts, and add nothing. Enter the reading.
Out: 10.25
